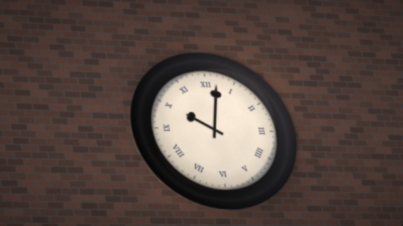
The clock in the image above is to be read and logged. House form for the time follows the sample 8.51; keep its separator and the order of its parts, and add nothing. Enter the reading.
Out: 10.02
